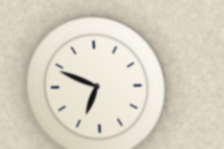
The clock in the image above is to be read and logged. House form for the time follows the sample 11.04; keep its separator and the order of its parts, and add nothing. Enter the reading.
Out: 6.49
